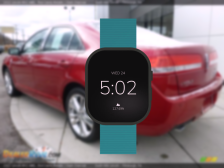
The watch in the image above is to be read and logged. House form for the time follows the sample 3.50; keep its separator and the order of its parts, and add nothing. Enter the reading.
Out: 5.02
